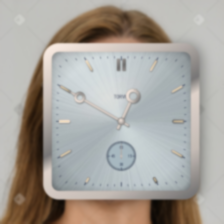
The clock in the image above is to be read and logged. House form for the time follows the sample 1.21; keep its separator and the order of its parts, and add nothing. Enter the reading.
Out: 12.50
